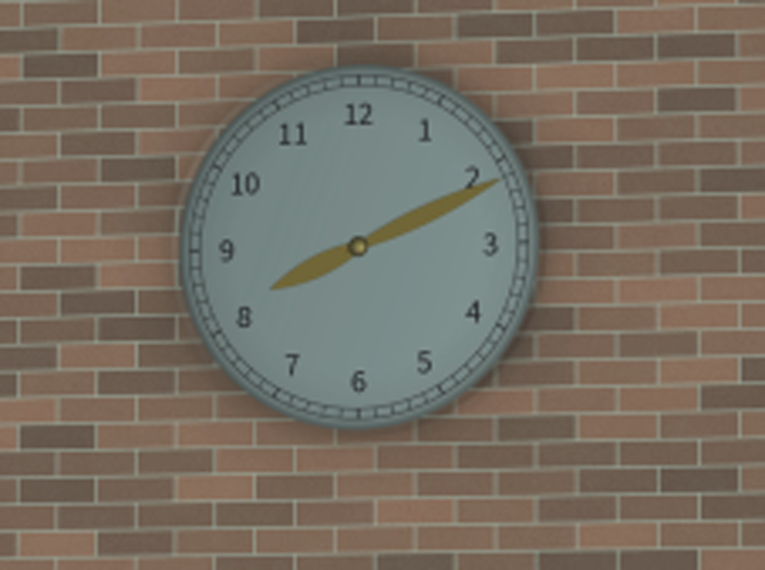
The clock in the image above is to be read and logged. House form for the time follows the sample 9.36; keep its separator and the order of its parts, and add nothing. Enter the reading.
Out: 8.11
